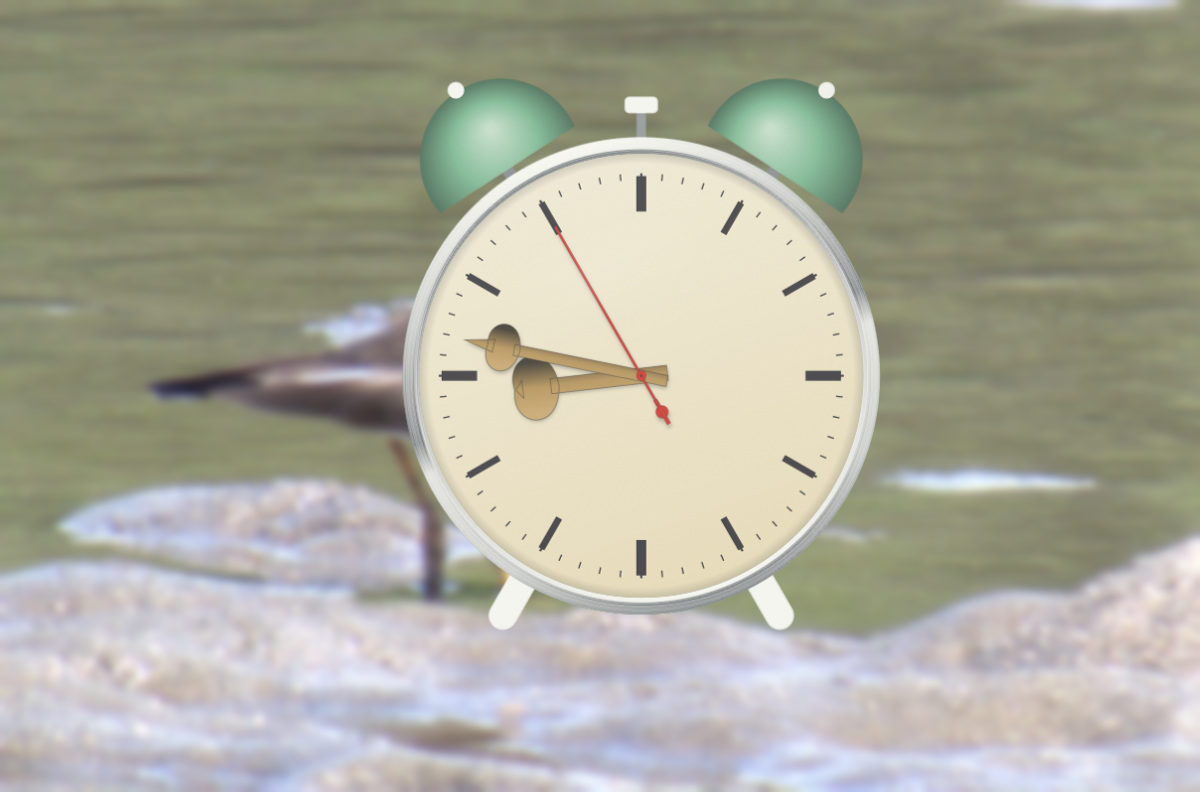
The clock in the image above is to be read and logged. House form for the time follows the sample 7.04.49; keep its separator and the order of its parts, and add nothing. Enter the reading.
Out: 8.46.55
